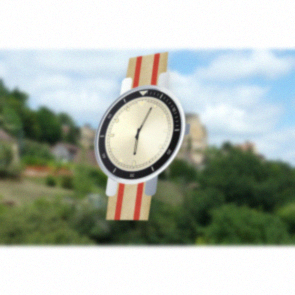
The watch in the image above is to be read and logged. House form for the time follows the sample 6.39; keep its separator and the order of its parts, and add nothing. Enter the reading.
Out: 6.04
